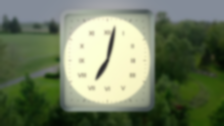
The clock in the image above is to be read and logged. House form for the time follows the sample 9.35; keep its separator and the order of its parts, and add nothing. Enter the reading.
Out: 7.02
